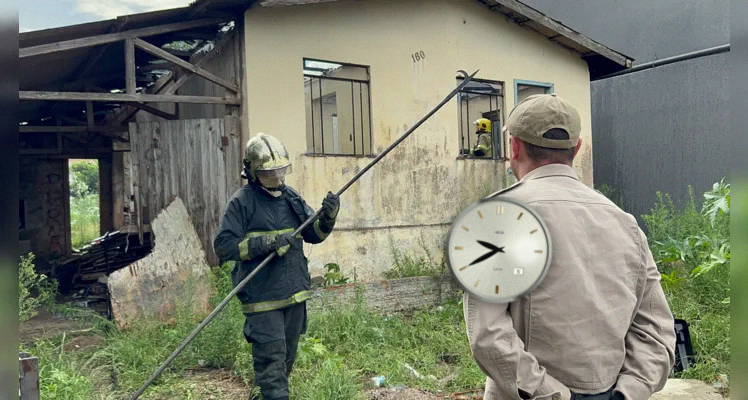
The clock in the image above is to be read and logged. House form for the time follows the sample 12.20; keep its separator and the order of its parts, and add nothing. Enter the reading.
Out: 9.40
